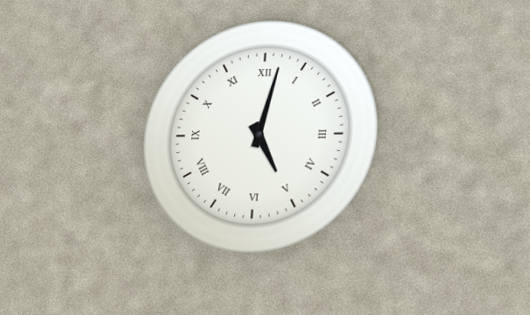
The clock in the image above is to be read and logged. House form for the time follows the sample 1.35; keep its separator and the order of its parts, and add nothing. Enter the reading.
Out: 5.02
